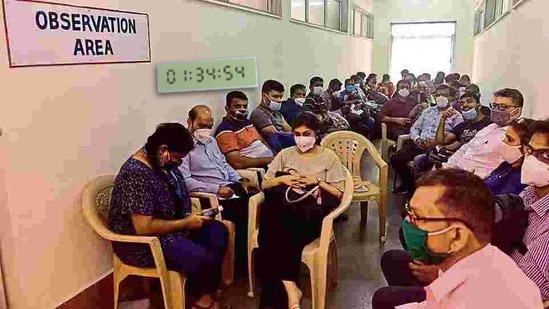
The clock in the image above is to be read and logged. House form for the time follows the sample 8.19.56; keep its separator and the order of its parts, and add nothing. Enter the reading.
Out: 1.34.54
